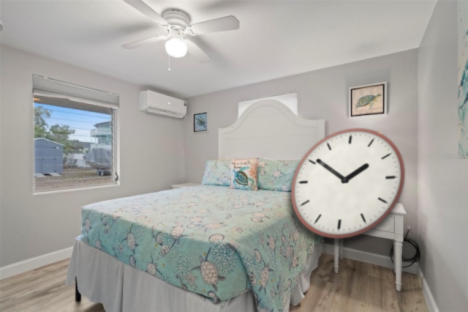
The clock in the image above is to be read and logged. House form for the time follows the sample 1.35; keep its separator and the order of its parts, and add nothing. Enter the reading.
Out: 1.51
